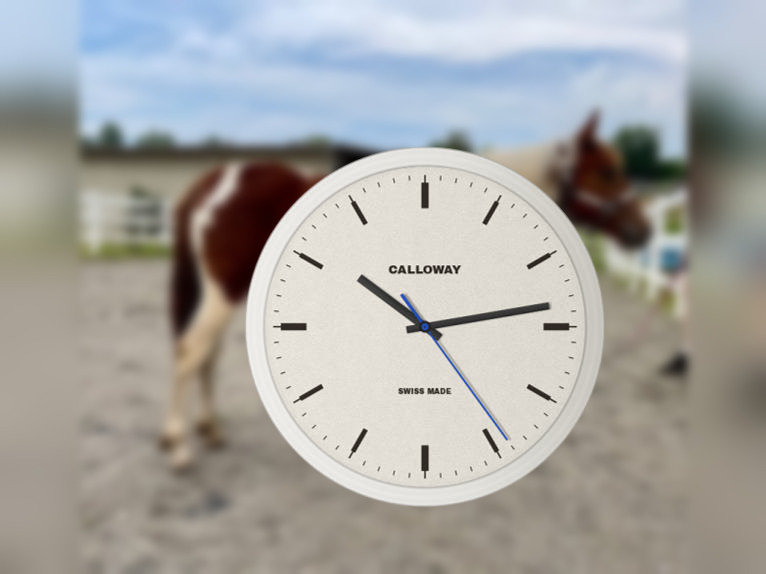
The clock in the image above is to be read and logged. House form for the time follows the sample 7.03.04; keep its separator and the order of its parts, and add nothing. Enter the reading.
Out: 10.13.24
